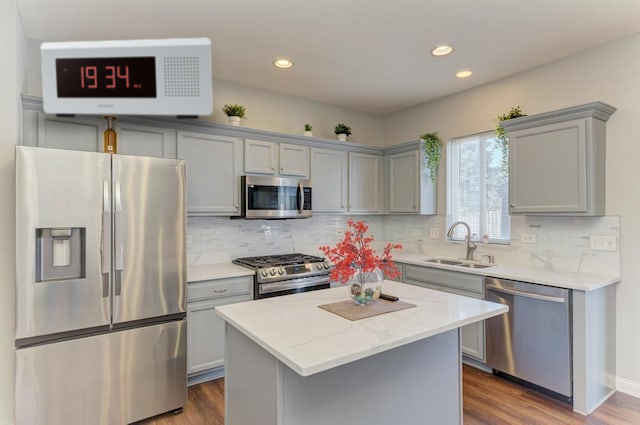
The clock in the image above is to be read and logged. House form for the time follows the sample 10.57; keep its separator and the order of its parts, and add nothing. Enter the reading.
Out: 19.34
